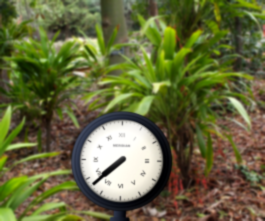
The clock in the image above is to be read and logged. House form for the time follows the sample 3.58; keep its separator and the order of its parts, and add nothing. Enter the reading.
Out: 7.38
